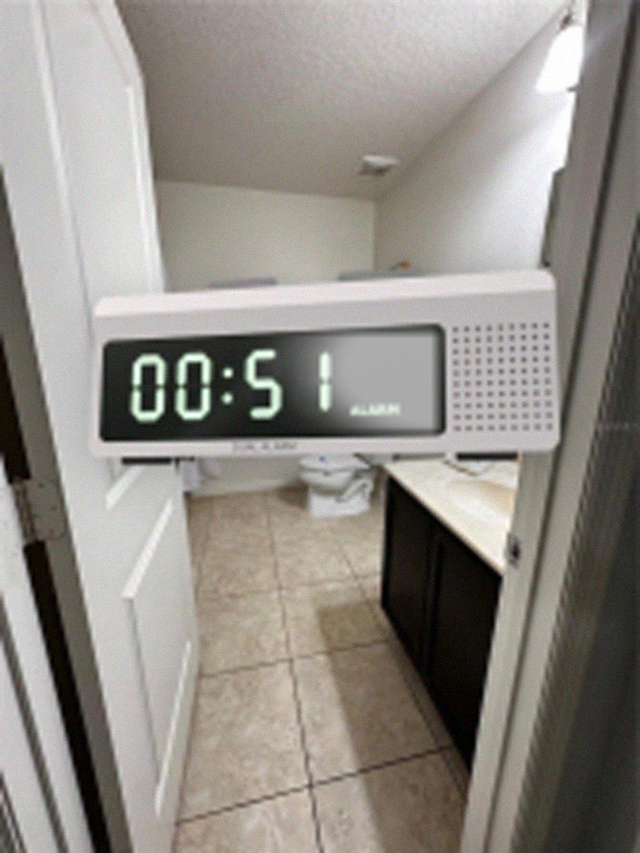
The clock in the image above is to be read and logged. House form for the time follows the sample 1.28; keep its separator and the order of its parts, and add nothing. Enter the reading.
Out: 0.51
